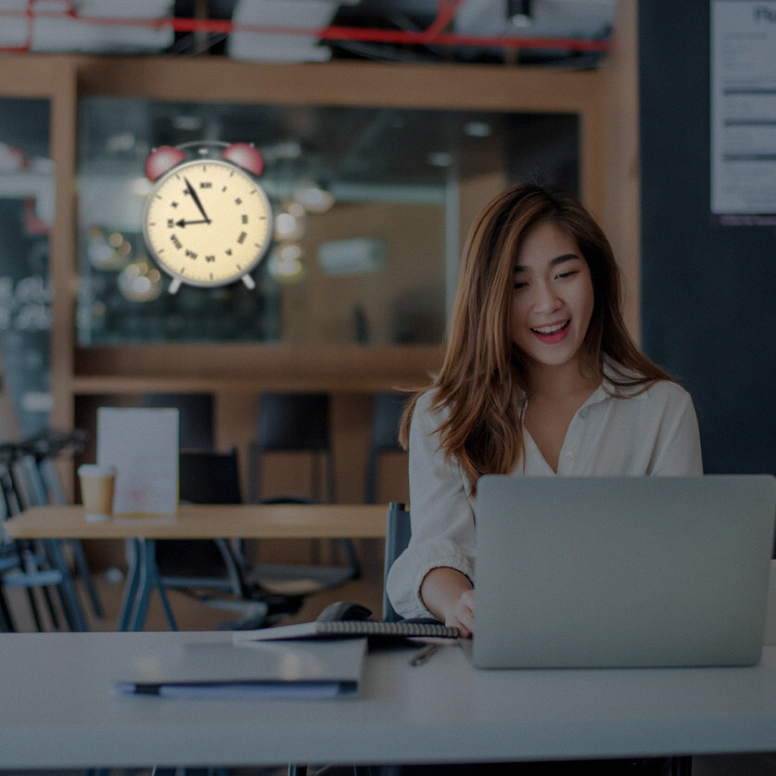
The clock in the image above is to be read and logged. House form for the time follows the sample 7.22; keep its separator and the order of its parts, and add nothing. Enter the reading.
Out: 8.56
